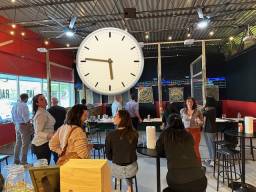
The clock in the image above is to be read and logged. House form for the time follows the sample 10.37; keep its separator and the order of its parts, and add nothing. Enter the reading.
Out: 5.46
